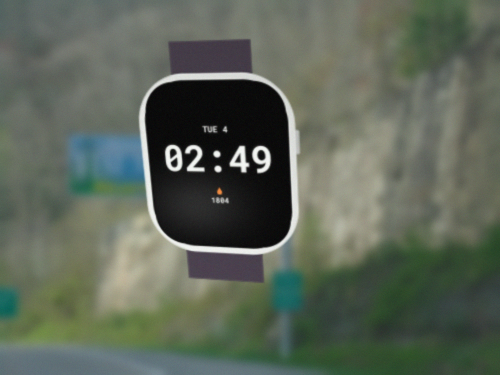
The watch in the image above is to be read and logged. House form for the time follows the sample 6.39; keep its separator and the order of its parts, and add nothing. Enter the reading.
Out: 2.49
